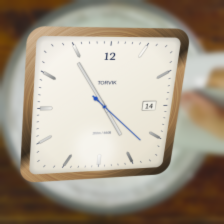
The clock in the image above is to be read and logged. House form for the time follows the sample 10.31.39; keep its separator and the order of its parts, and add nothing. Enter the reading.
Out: 4.54.22
